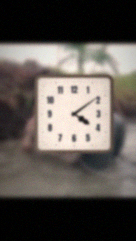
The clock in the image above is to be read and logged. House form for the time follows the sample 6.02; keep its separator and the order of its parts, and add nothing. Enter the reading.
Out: 4.09
